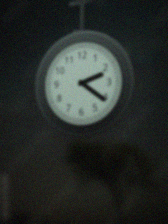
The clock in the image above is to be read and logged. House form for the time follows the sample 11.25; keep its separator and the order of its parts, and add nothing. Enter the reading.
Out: 2.21
